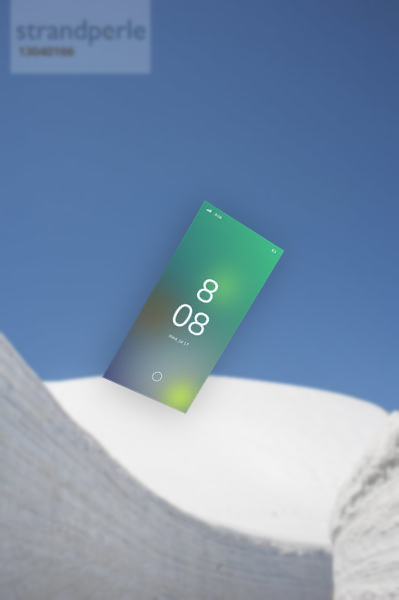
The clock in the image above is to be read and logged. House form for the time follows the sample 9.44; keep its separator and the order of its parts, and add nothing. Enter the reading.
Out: 8.08
